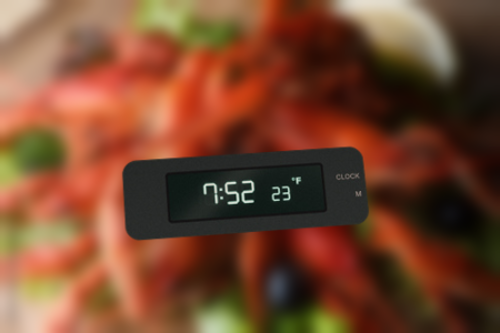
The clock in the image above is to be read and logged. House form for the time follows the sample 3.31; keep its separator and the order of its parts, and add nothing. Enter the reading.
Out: 7.52
